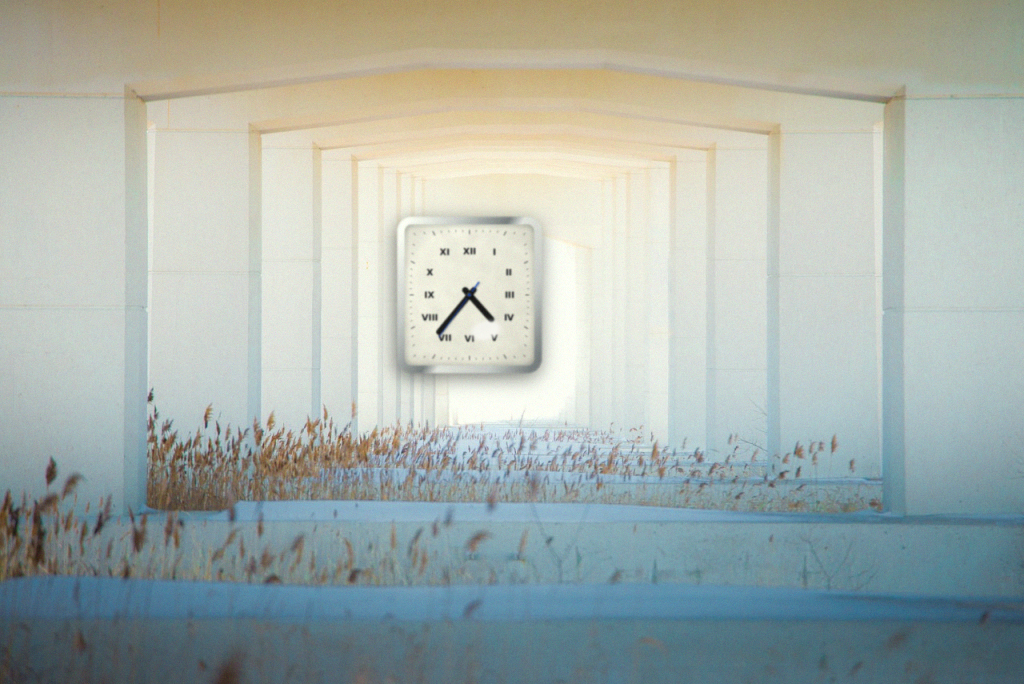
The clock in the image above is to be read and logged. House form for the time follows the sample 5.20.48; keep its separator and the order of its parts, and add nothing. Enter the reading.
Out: 4.36.36
